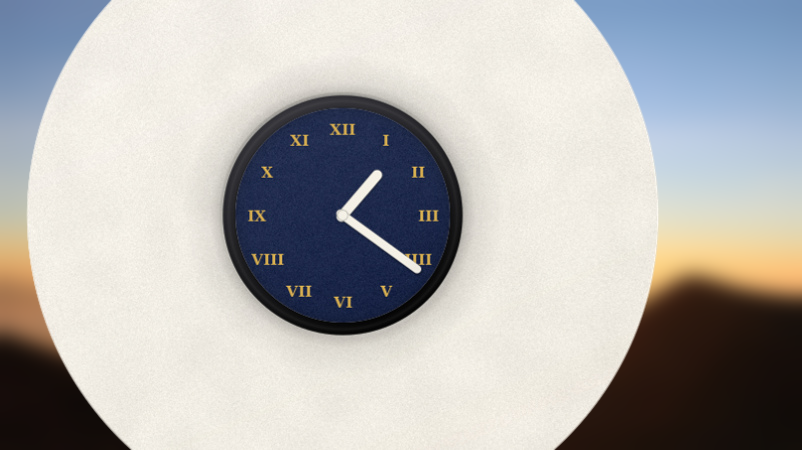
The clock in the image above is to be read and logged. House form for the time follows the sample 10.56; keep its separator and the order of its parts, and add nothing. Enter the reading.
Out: 1.21
